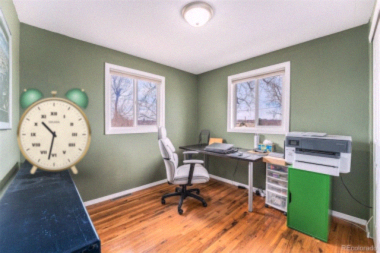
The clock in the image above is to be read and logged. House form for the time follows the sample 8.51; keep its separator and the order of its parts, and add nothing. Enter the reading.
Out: 10.32
